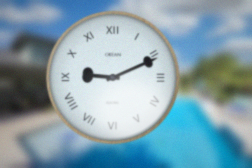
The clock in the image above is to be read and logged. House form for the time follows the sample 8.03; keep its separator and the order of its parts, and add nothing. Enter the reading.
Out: 9.11
